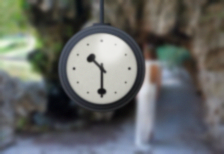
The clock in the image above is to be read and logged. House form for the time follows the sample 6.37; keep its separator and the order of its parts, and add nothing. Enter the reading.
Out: 10.30
